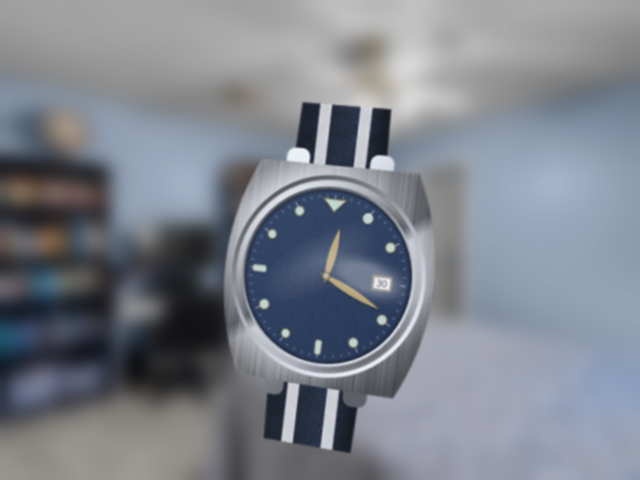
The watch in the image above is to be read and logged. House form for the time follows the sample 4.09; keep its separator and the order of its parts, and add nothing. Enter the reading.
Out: 12.19
